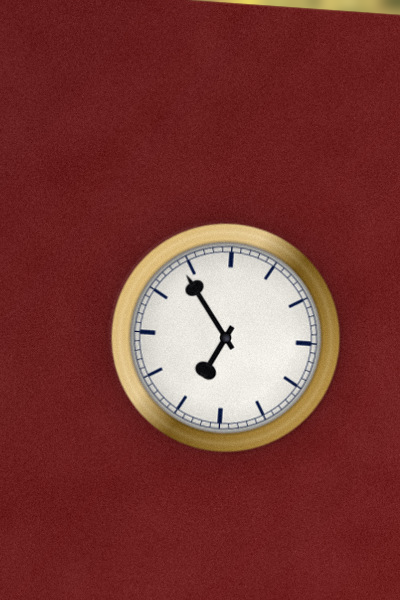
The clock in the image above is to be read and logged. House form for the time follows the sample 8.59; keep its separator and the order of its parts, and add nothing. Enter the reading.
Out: 6.54
